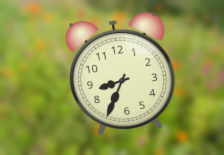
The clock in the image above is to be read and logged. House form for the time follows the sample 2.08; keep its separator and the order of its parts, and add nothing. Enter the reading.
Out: 8.35
